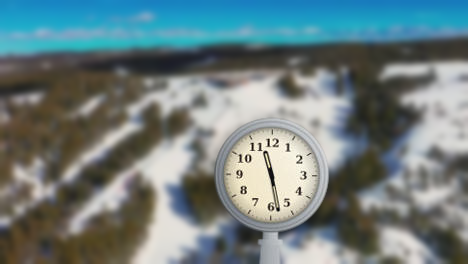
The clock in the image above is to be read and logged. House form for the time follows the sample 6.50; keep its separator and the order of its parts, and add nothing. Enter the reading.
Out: 11.28
